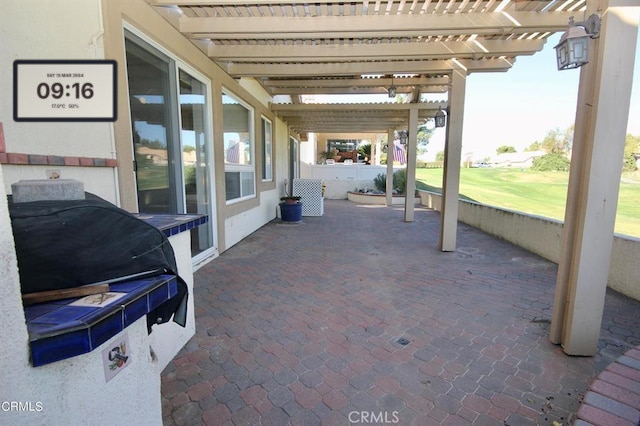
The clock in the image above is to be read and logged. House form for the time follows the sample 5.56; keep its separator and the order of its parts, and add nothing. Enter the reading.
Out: 9.16
